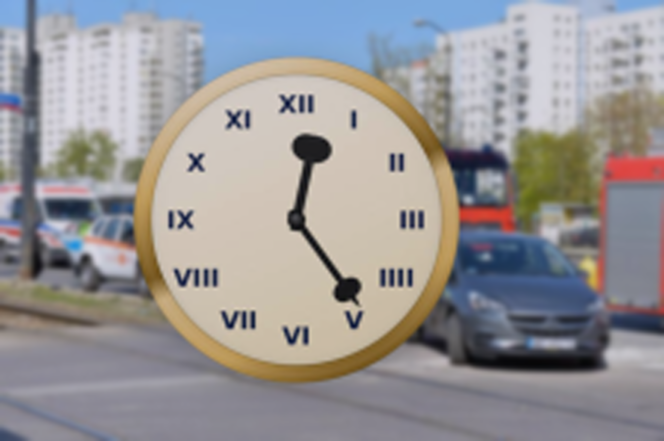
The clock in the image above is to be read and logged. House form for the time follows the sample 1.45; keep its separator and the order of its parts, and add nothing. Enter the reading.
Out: 12.24
